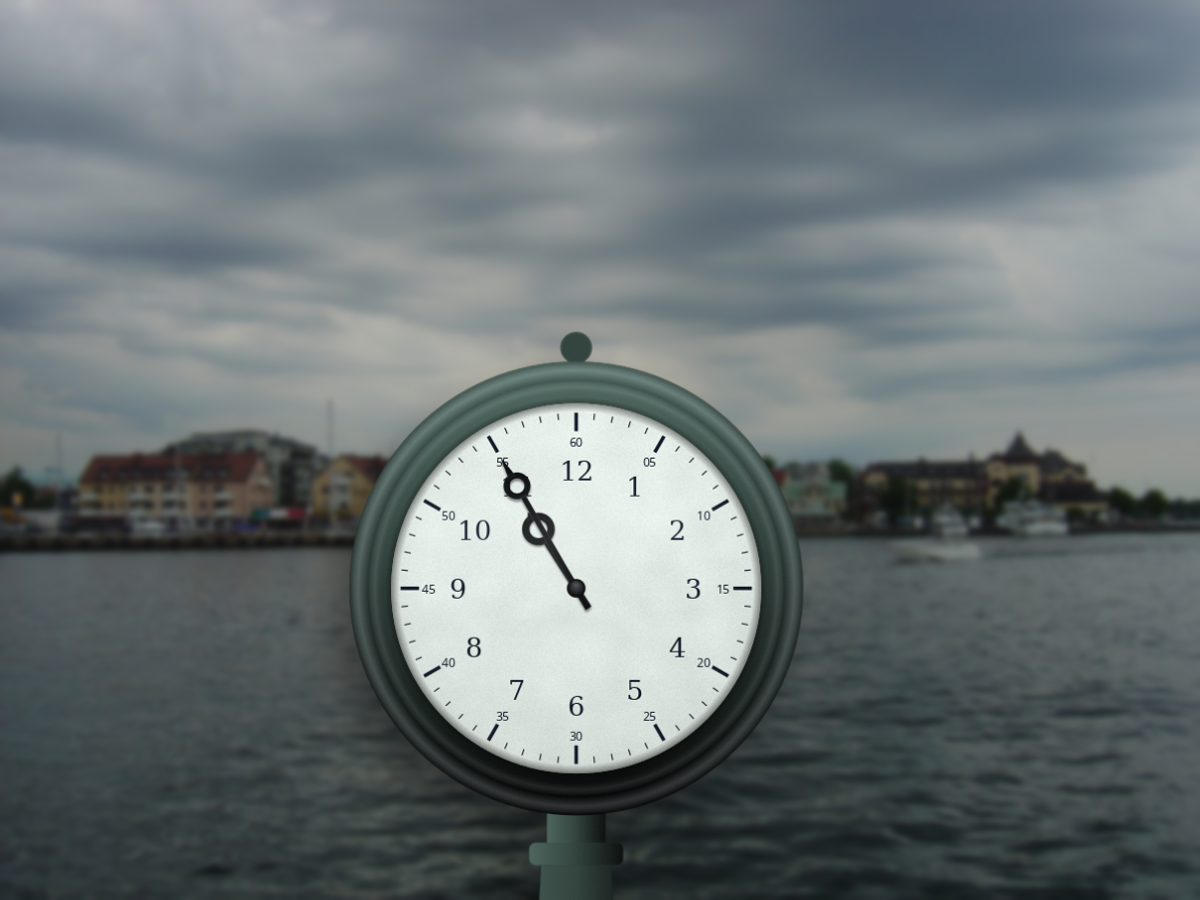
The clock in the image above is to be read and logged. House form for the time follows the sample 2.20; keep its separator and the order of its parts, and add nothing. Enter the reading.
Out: 10.55
